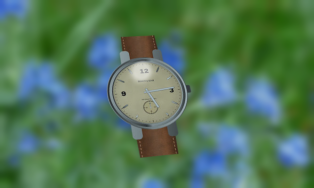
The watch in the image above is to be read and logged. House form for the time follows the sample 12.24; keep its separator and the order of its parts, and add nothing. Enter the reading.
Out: 5.14
